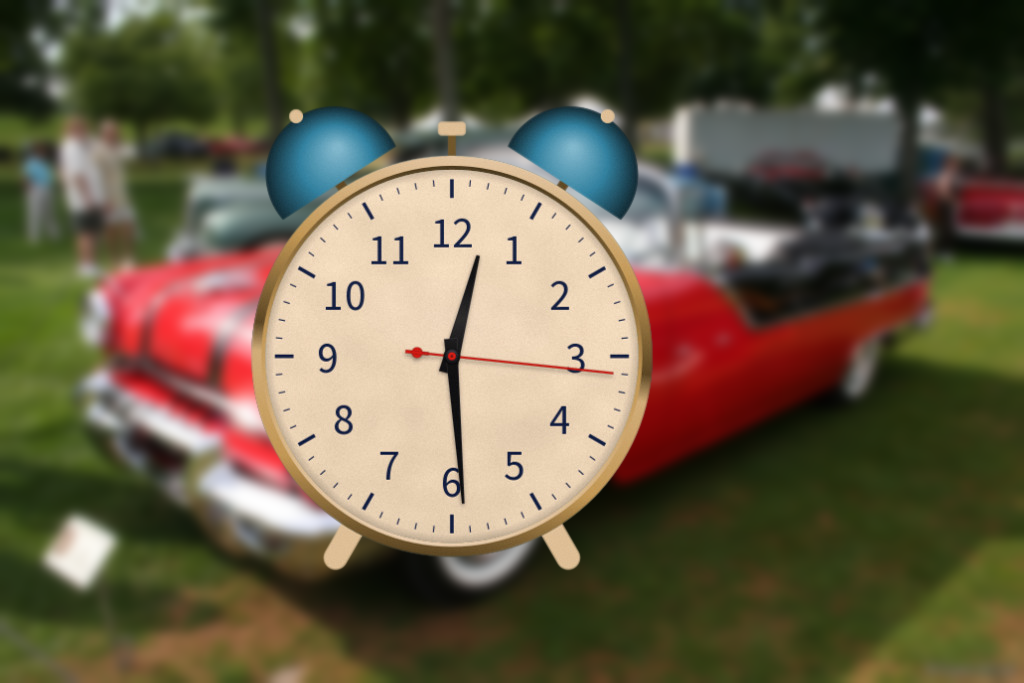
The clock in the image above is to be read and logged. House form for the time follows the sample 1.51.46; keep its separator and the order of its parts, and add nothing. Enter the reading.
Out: 12.29.16
